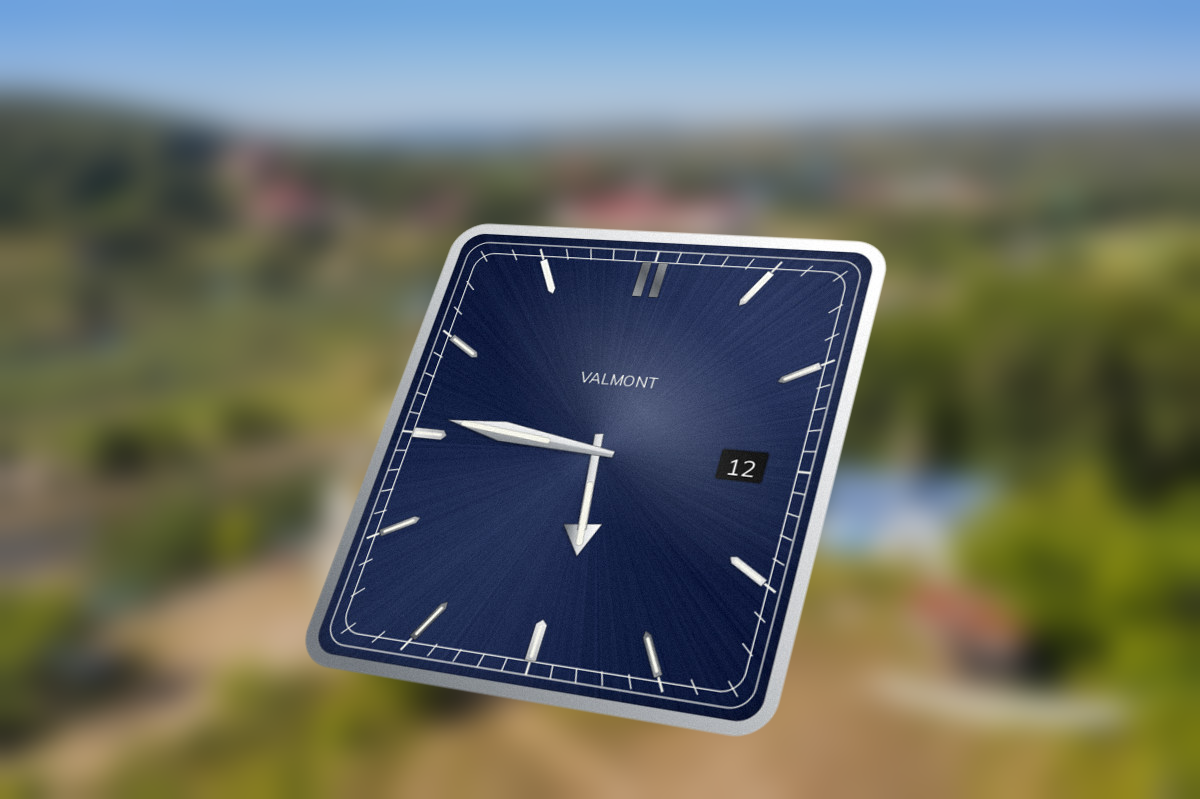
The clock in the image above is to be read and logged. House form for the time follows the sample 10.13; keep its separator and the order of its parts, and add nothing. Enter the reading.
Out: 5.46
